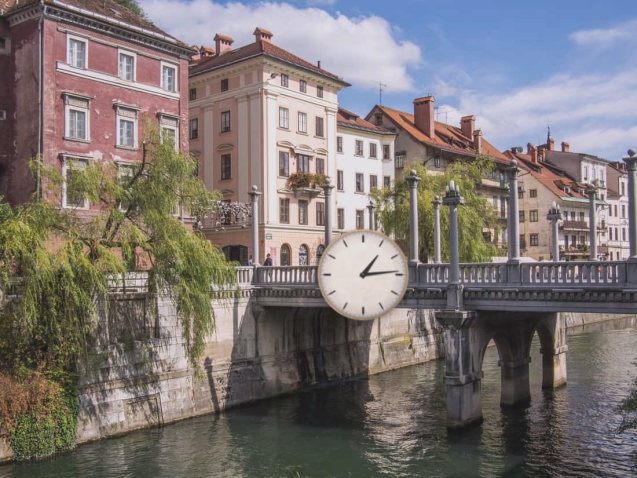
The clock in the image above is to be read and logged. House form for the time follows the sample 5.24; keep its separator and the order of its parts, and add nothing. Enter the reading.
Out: 1.14
